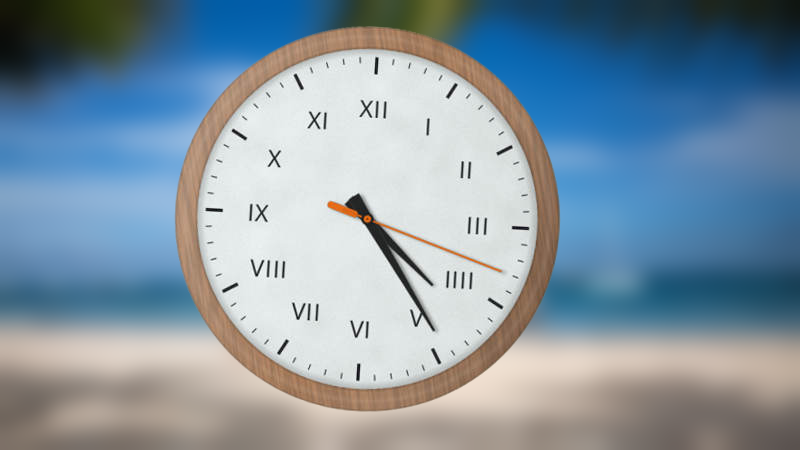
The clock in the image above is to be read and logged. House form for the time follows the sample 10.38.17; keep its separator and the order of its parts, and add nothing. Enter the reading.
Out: 4.24.18
